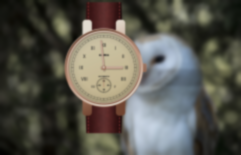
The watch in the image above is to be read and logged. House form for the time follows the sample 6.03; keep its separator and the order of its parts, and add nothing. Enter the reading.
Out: 2.59
